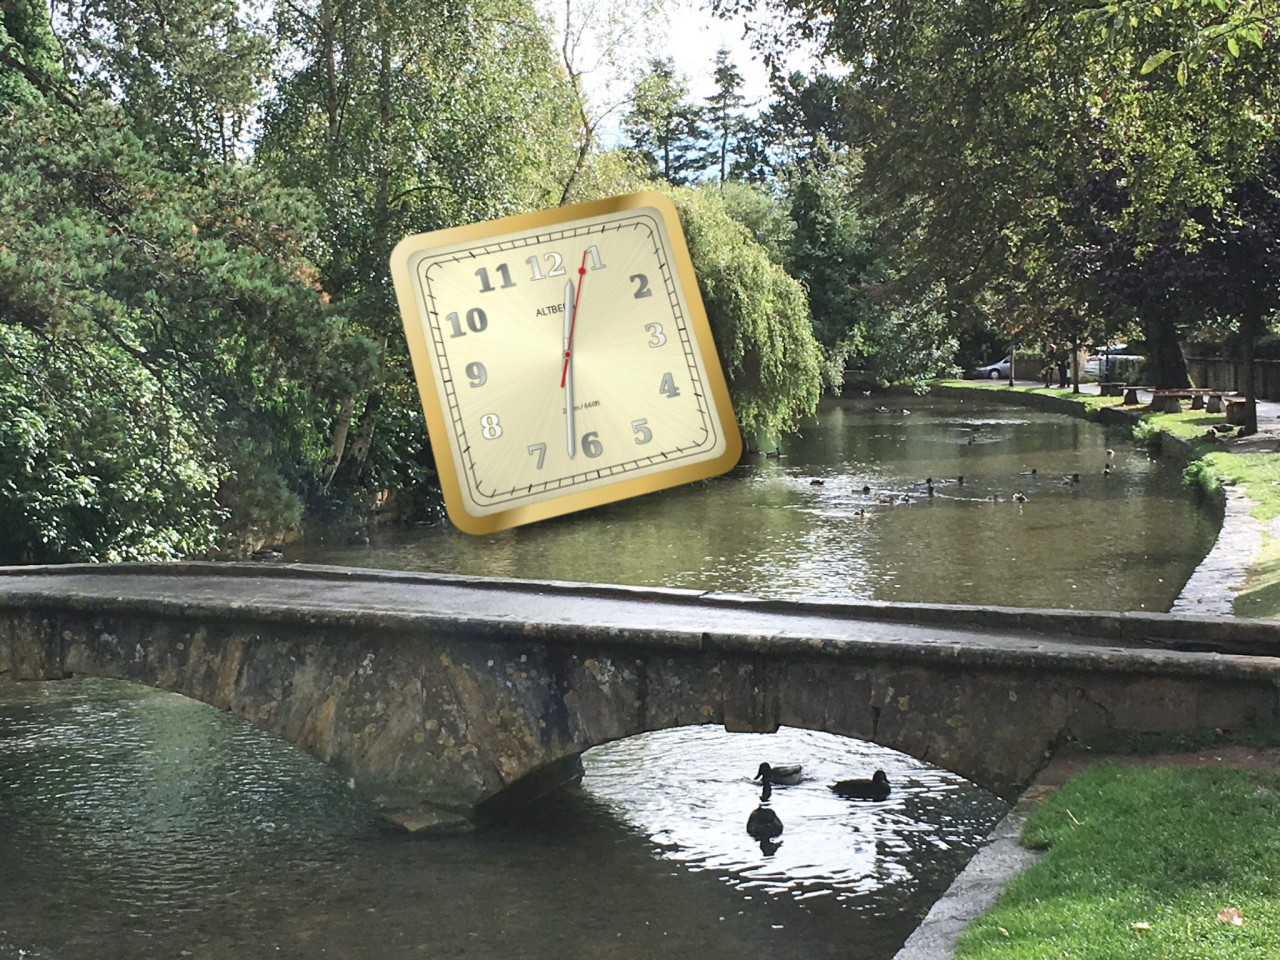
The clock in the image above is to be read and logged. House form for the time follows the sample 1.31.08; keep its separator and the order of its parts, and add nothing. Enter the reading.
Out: 12.32.04
